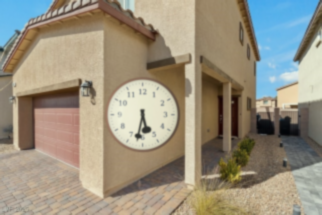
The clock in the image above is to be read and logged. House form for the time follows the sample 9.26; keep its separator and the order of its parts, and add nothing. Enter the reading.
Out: 5.32
